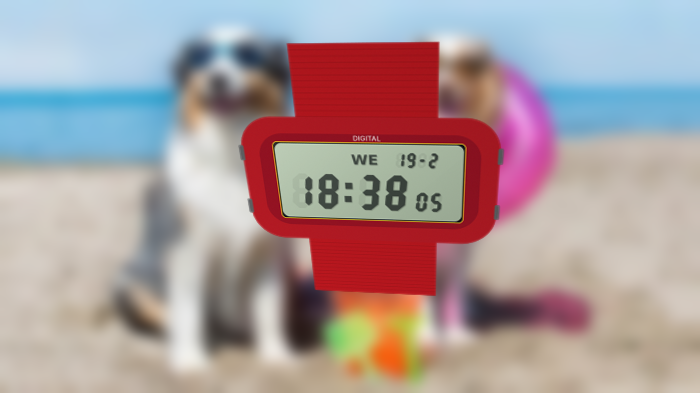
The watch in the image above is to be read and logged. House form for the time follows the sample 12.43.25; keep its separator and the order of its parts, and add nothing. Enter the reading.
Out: 18.38.05
